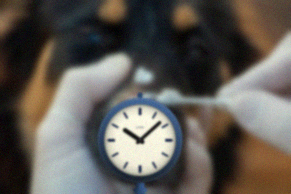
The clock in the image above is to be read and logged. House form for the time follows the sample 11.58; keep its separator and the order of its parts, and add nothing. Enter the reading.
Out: 10.08
